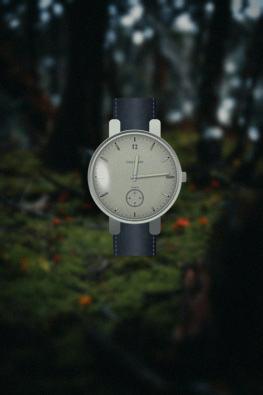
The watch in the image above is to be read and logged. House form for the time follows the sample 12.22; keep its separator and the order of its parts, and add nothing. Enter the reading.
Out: 12.14
